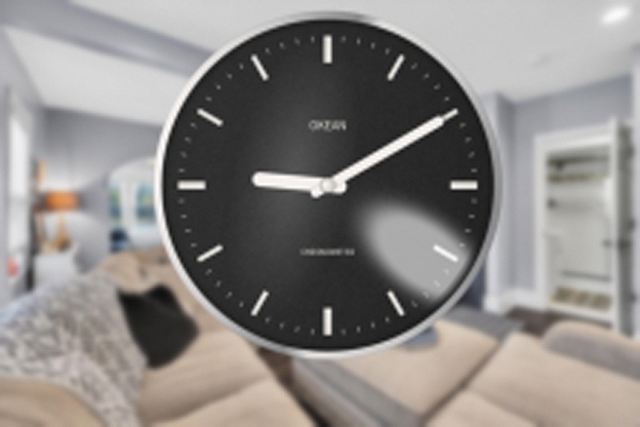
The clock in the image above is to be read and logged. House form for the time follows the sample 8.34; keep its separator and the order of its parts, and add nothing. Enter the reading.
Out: 9.10
